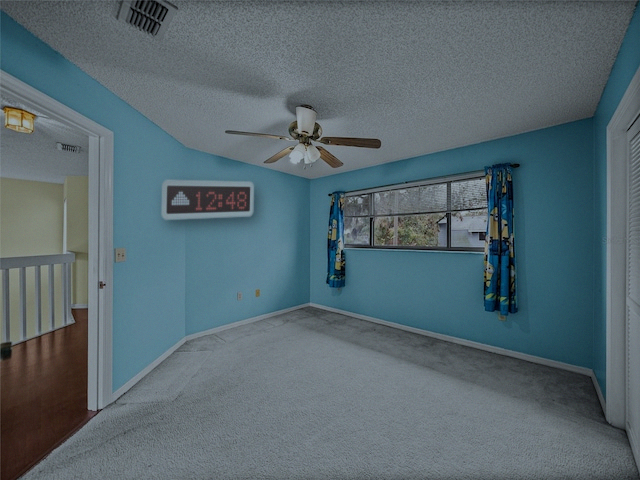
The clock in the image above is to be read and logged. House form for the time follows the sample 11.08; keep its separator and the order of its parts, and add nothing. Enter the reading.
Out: 12.48
